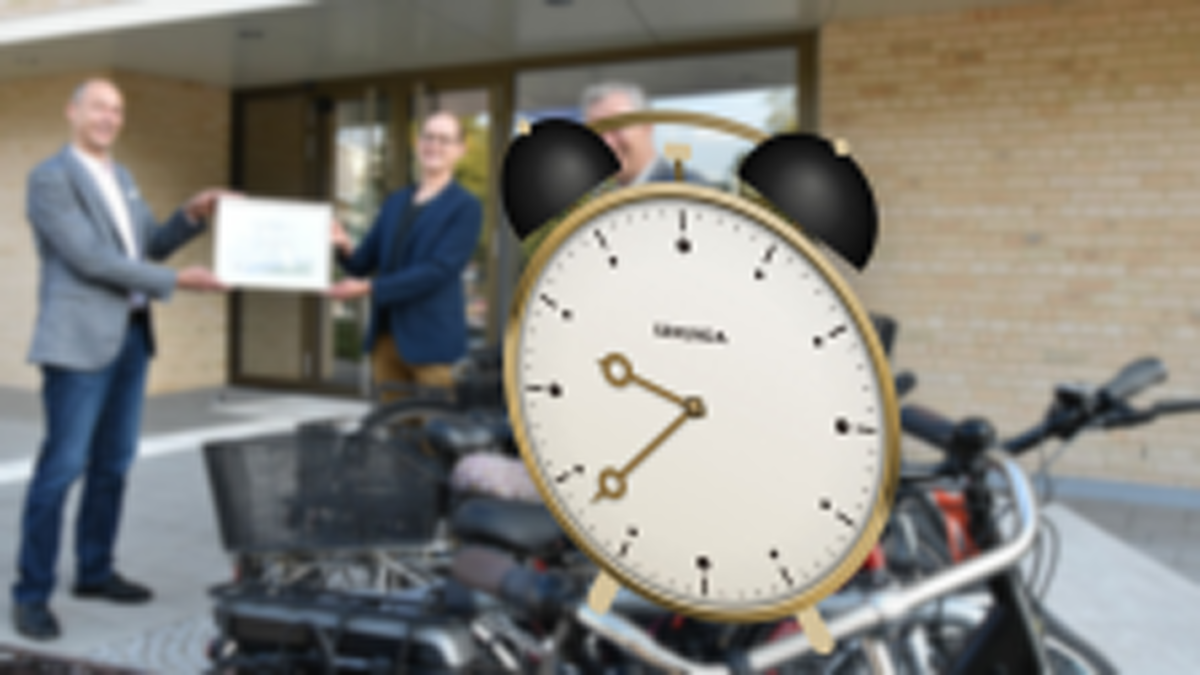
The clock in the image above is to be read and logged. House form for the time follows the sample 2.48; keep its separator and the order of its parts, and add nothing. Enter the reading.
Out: 9.38
